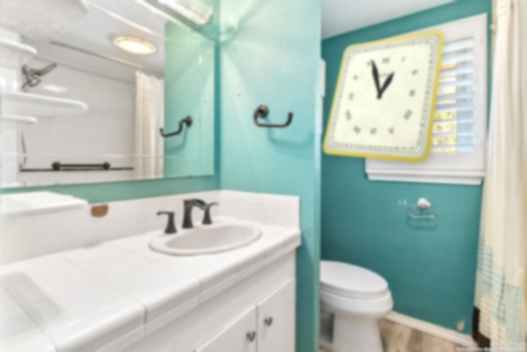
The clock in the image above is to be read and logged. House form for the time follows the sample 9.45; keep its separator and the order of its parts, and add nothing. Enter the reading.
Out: 12.56
